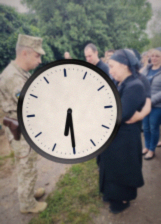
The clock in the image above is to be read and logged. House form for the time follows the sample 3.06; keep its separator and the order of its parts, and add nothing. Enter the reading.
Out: 6.30
